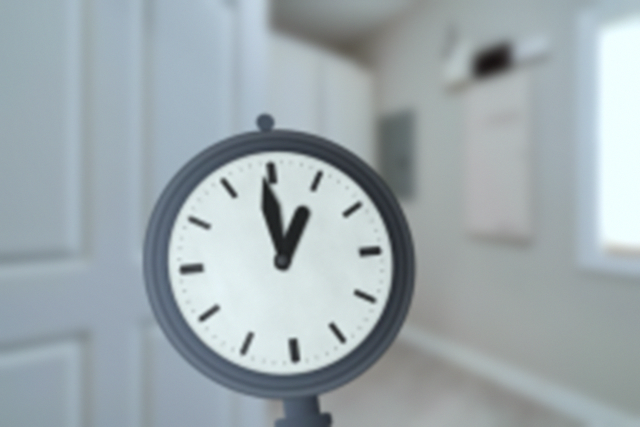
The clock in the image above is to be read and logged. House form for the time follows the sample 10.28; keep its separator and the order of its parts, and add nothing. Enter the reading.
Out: 12.59
